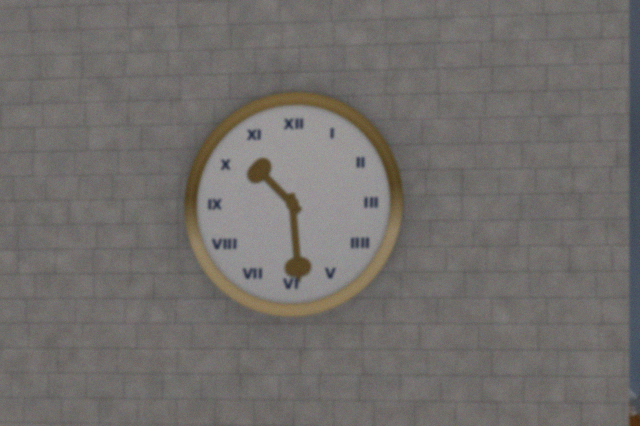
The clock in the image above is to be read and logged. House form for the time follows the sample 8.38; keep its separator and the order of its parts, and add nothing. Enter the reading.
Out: 10.29
